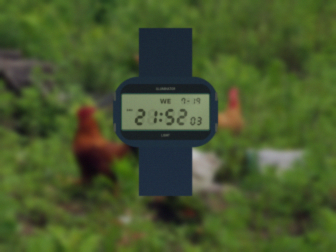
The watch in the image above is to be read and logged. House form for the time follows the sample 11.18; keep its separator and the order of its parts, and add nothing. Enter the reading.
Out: 21.52
